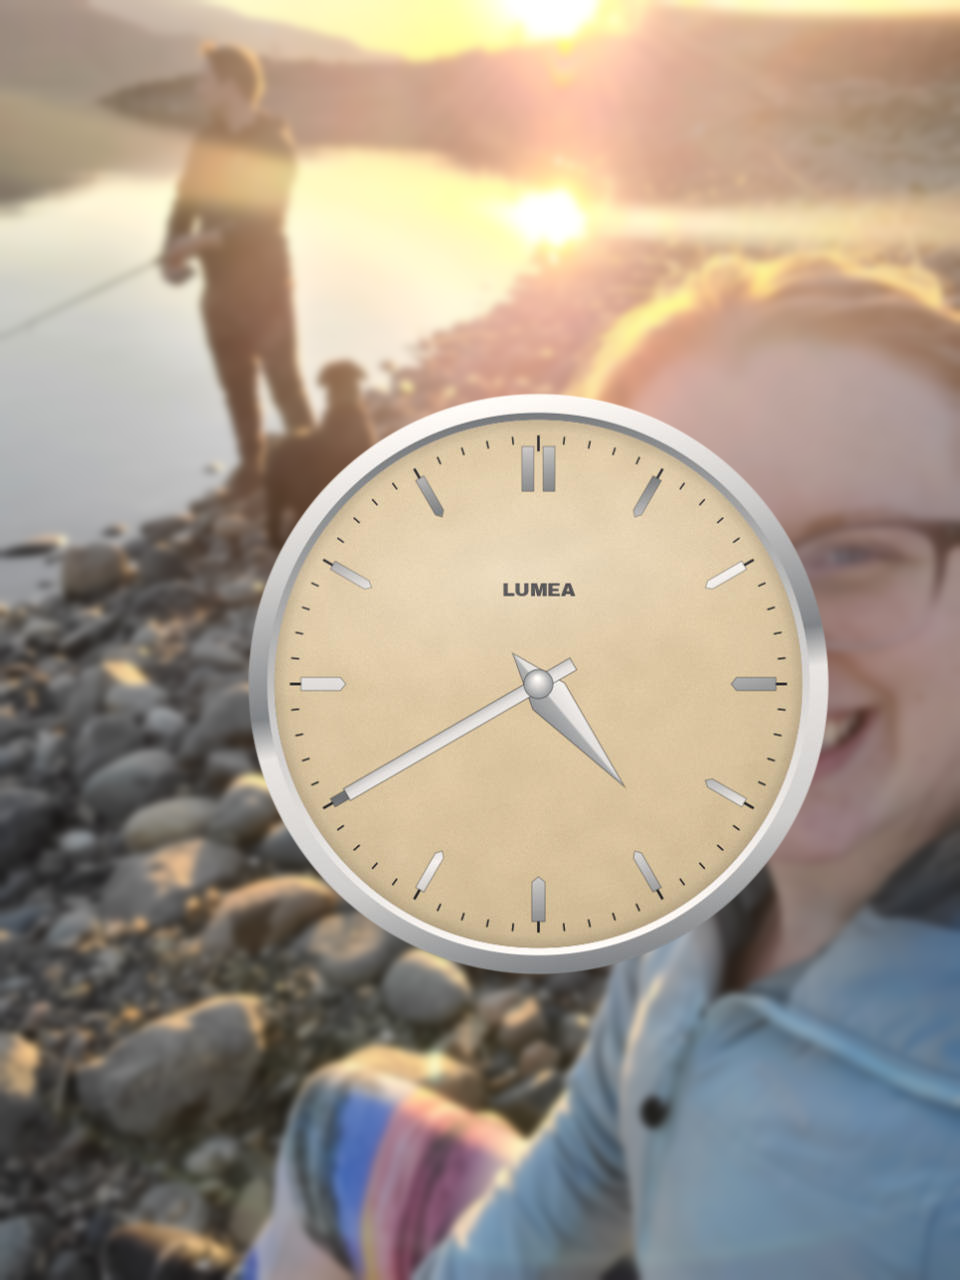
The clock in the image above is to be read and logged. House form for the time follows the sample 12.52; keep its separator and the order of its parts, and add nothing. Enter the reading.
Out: 4.40
